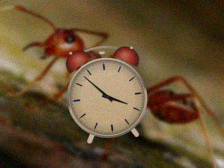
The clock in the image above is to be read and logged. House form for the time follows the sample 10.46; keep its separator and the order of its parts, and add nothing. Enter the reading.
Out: 3.53
